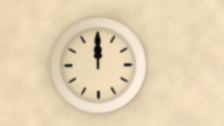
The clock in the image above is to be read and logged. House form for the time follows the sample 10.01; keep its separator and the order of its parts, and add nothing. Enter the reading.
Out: 12.00
